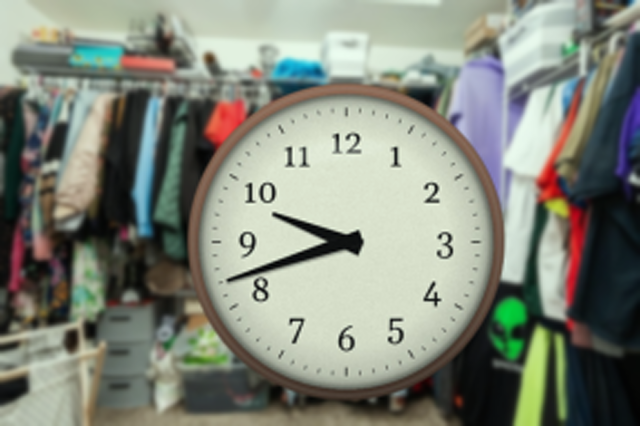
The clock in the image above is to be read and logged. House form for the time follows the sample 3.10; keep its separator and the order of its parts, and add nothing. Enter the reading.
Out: 9.42
